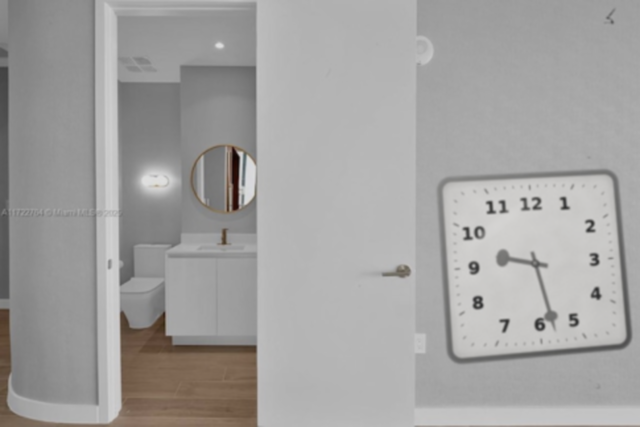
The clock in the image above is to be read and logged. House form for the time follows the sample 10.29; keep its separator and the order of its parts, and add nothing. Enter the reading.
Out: 9.28
